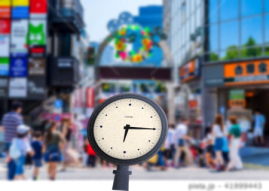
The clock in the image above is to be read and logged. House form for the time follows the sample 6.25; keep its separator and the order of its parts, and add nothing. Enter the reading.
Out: 6.15
